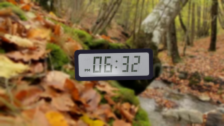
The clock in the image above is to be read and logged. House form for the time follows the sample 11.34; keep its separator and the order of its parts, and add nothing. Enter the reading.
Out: 6.32
